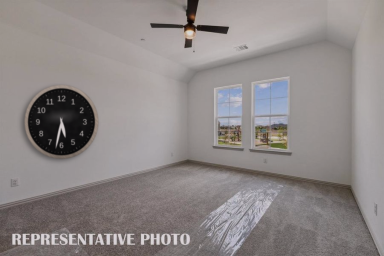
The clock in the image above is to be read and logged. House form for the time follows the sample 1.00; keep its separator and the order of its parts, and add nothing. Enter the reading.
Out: 5.32
